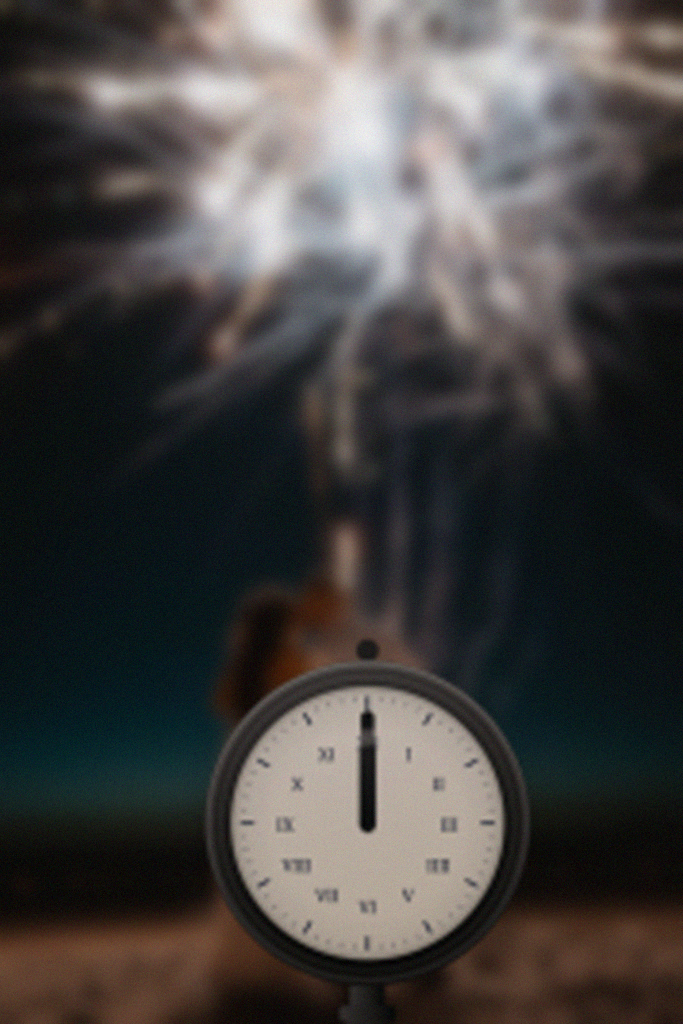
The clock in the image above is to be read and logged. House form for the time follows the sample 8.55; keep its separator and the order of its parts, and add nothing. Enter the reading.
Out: 12.00
